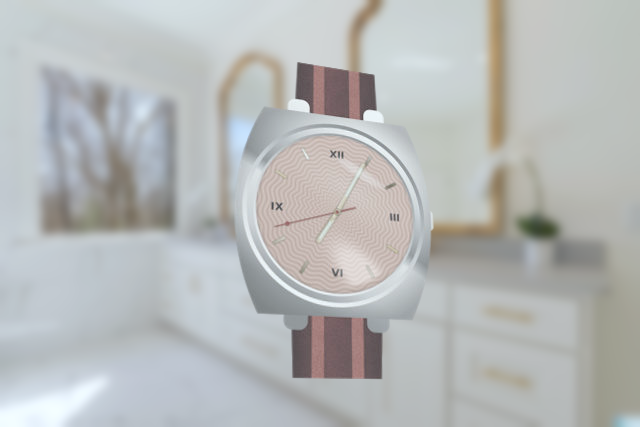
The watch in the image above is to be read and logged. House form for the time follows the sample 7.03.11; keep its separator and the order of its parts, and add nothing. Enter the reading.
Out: 7.04.42
